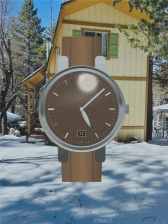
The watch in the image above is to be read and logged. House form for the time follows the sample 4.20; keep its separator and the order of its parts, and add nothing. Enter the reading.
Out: 5.08
